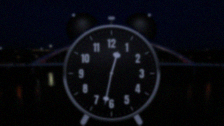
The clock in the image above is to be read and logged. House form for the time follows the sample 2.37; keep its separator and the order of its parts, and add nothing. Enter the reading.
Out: 12.32
